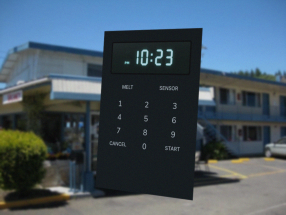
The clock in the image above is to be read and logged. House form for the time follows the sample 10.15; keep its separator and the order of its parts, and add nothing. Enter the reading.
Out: 10.23
